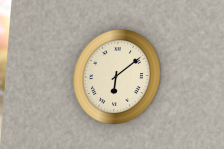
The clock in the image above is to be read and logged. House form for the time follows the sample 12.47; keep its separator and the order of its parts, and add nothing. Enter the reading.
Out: 6.09
